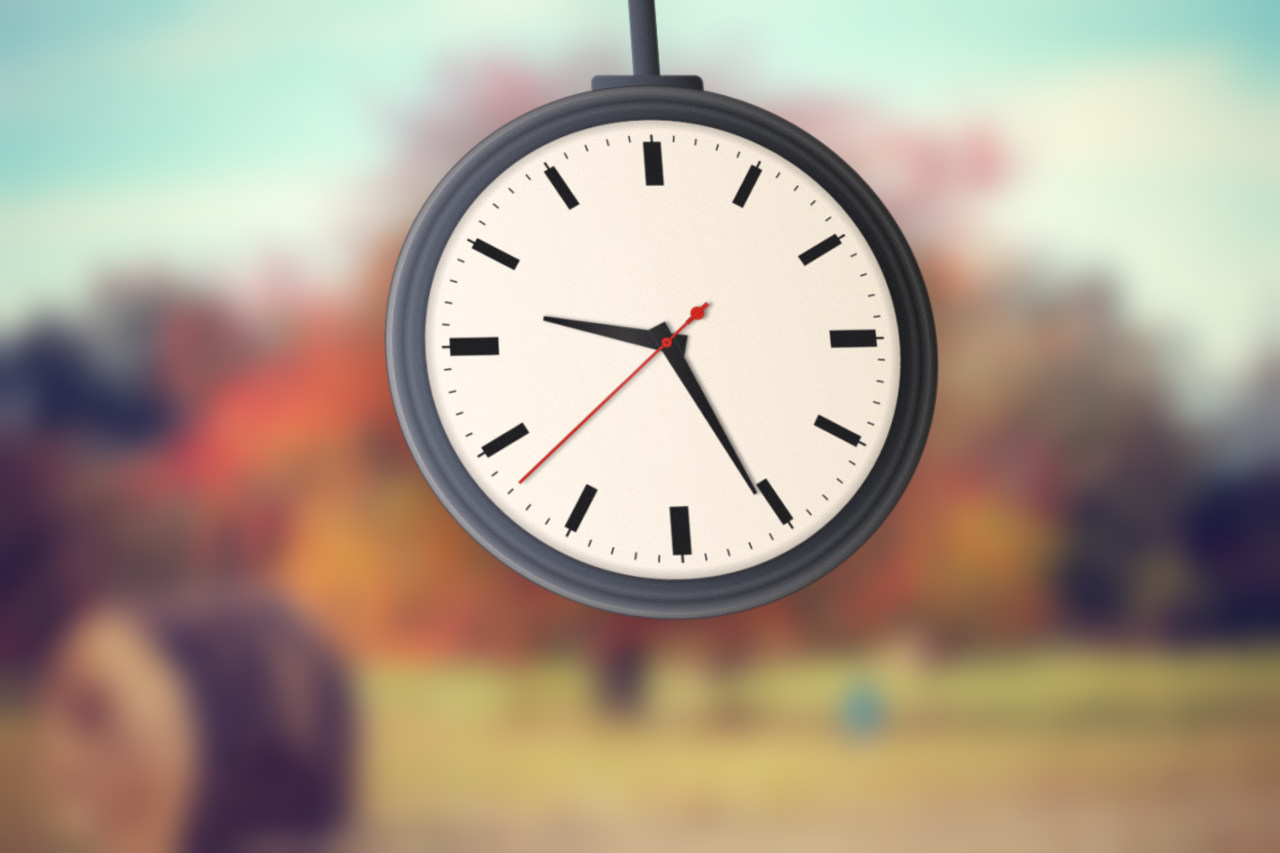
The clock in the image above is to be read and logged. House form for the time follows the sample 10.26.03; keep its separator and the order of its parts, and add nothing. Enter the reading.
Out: 9.25.38
